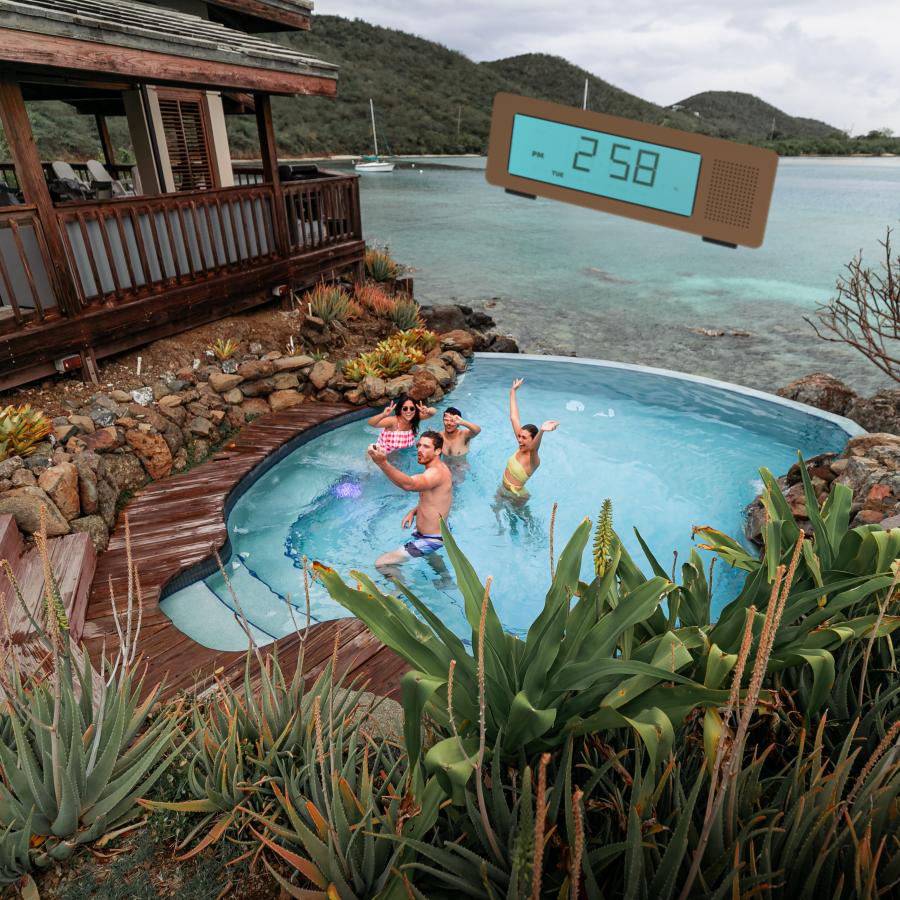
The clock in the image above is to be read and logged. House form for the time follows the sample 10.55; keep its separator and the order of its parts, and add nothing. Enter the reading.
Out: 2.58
